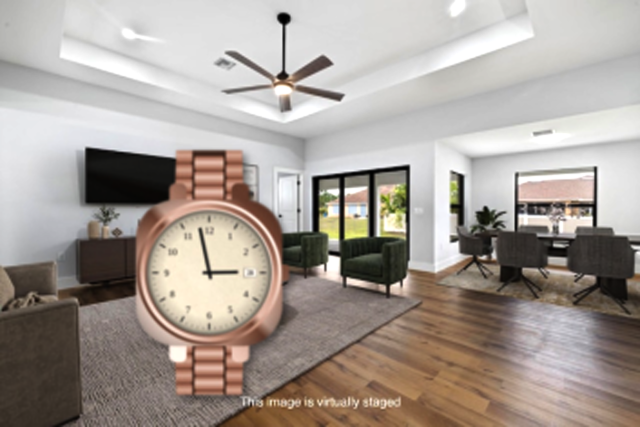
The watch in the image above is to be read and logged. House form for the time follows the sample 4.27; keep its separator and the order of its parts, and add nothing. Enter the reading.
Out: 2.58
